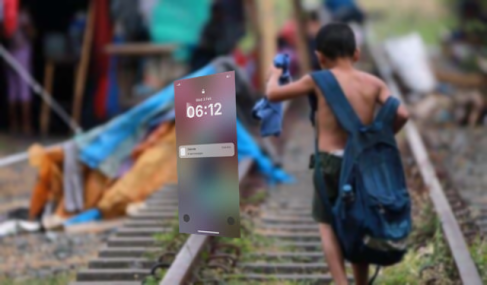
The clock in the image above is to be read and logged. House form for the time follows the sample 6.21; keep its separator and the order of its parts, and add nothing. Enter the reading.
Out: 6.12
